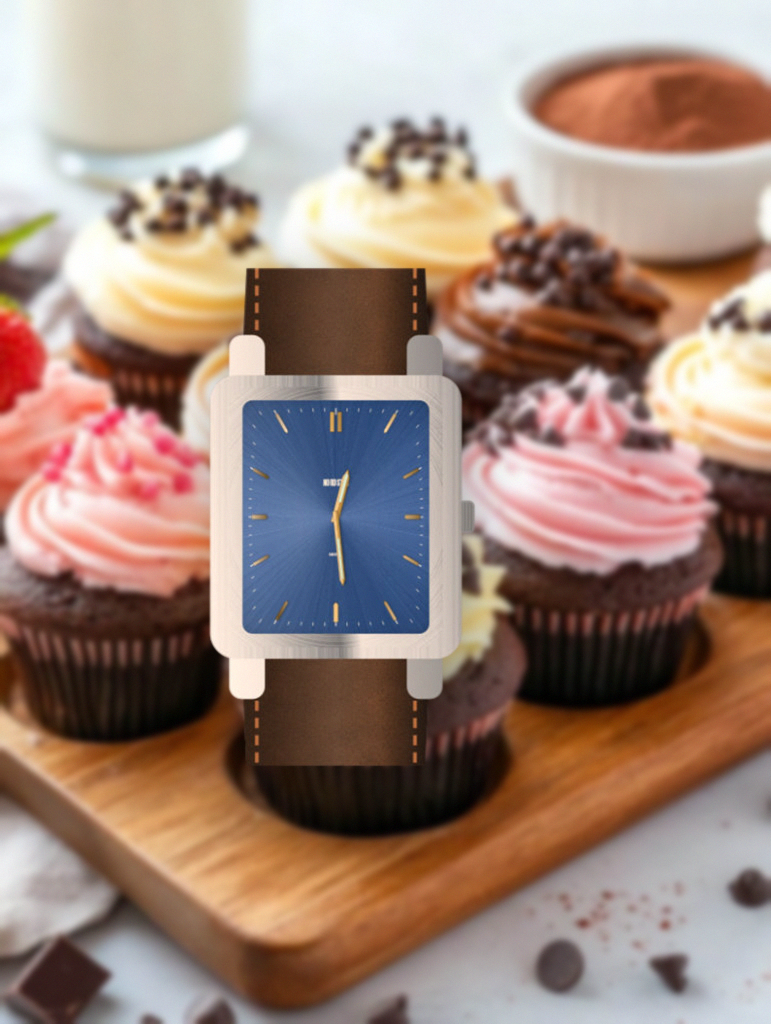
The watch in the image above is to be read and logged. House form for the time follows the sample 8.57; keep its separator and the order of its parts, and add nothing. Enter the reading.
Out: 12.29
